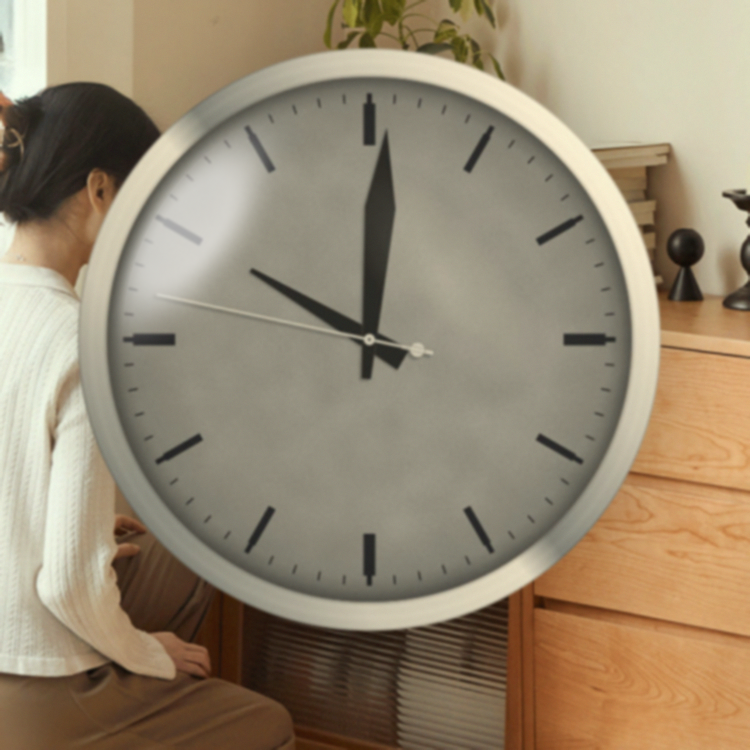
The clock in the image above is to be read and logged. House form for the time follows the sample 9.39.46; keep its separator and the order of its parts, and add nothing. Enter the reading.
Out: 10.00.47
